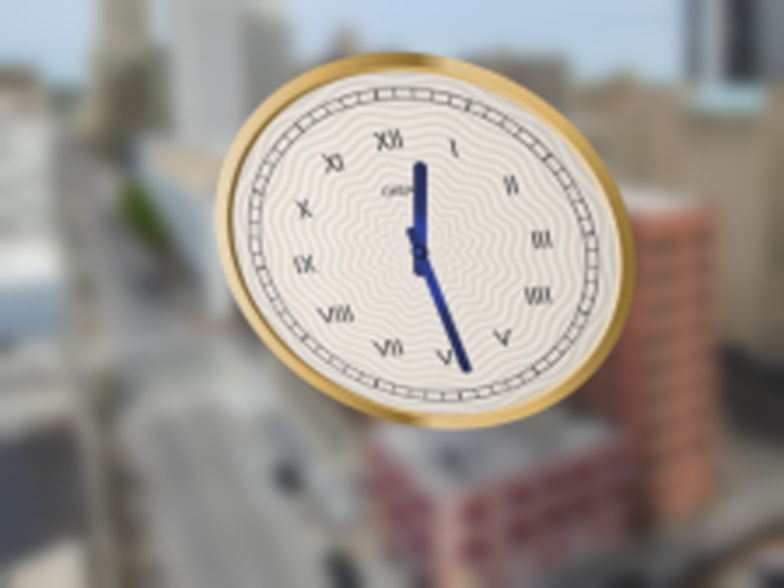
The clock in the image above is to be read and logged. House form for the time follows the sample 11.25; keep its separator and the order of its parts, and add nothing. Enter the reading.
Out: 12.29
